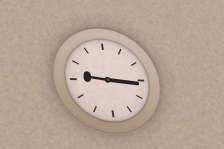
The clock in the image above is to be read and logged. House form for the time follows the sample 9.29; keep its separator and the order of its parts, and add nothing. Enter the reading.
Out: 9.16
